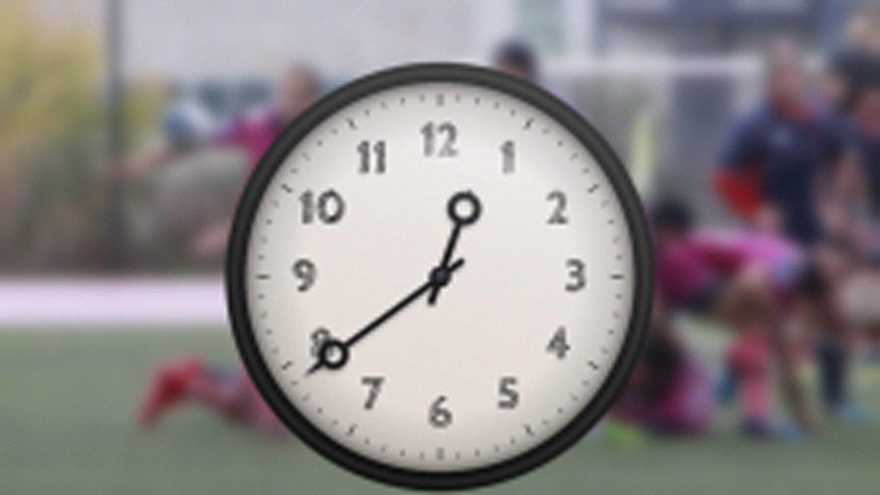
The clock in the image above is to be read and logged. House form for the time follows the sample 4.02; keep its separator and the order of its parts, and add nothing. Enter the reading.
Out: 12.39
